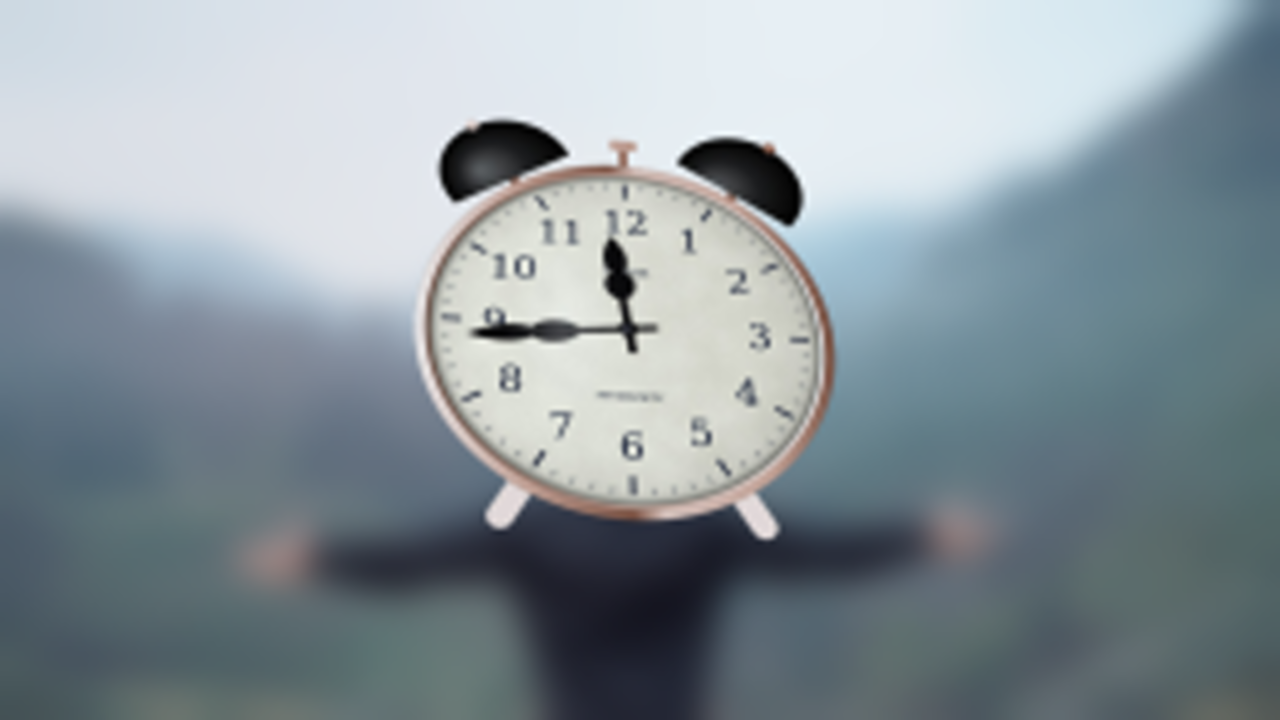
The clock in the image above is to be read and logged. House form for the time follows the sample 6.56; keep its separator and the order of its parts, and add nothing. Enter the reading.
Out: 11.44
